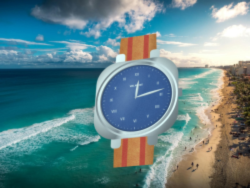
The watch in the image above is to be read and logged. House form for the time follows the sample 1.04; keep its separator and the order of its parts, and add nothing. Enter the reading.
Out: 12.13
